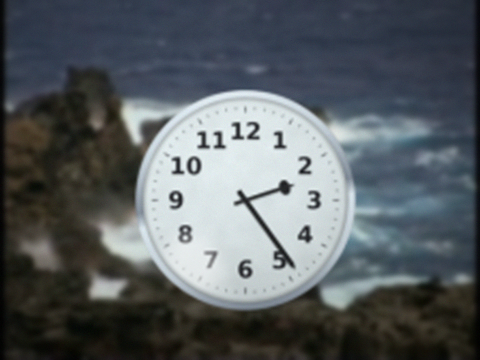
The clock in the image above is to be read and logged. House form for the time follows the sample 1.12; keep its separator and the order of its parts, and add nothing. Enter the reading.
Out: 2.24
